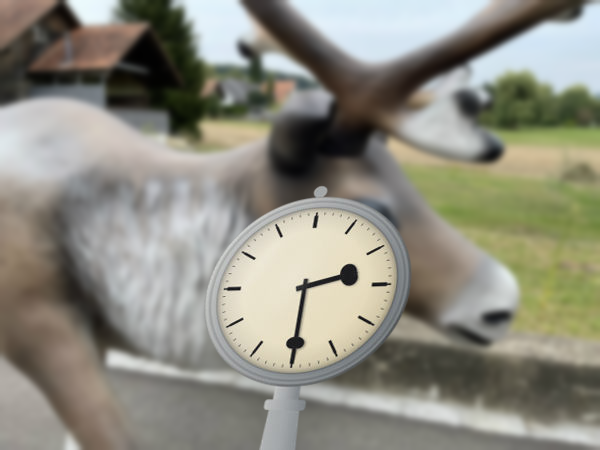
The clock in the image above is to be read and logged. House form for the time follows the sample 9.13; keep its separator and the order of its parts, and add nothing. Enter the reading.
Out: 2.30
